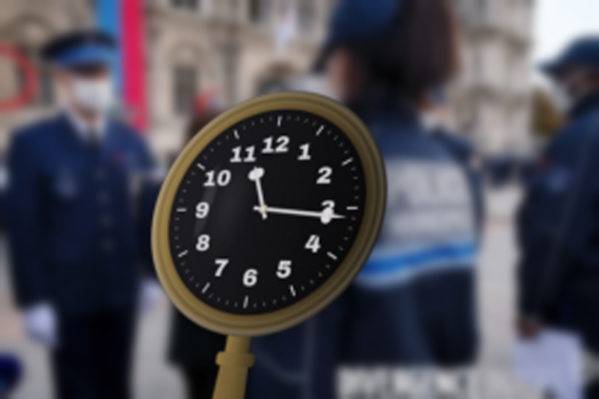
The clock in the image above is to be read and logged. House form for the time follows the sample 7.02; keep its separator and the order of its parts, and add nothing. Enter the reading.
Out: 11.16
